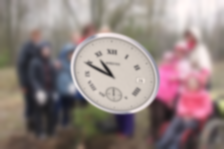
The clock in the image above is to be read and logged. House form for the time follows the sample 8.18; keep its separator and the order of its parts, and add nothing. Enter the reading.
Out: 10.49
